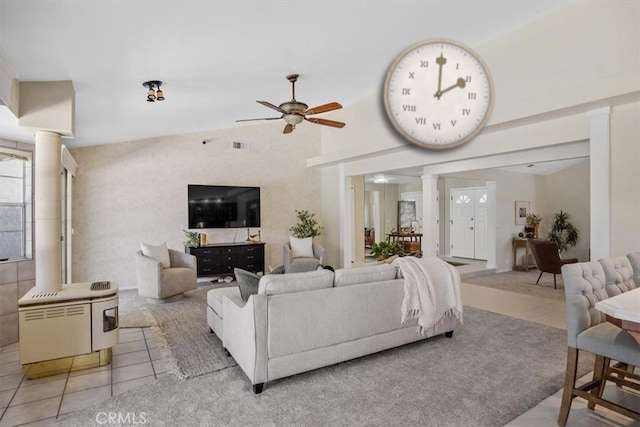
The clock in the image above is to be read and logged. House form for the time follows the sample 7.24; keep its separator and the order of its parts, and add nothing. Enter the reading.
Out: 2.00
